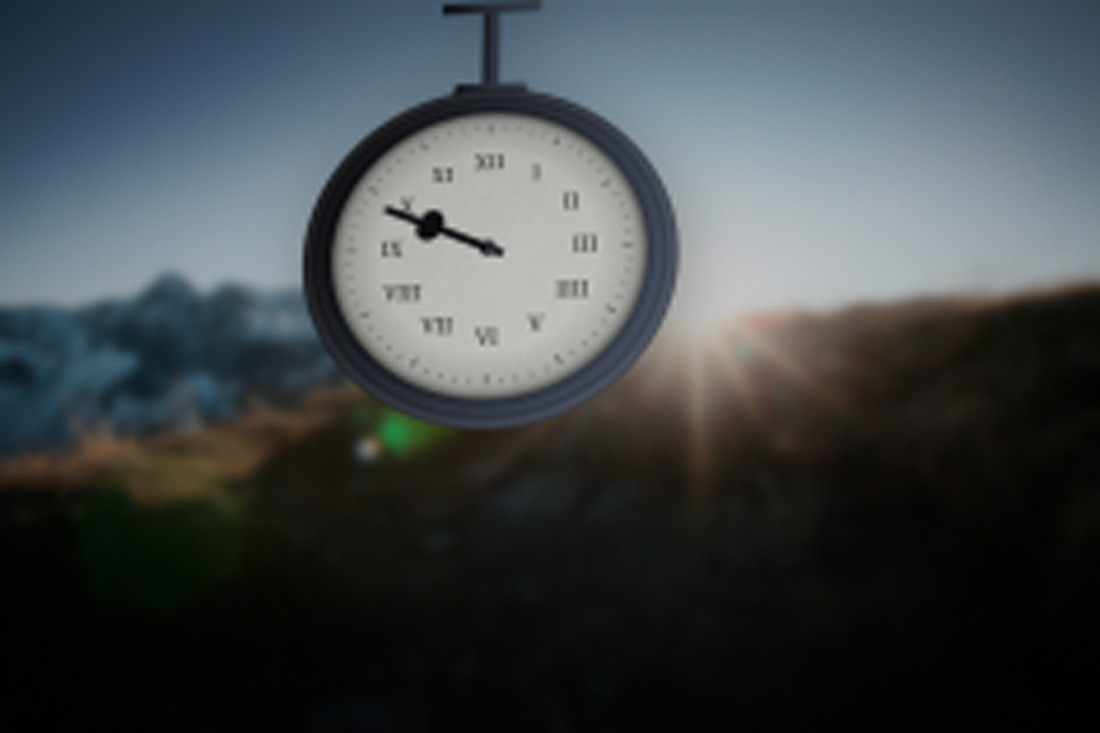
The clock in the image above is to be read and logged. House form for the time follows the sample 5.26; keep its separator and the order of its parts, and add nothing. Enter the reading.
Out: 9.49
